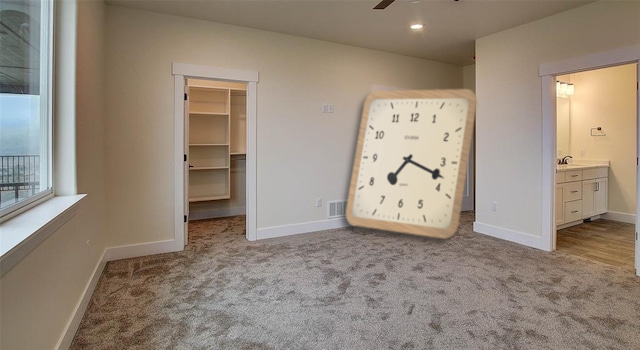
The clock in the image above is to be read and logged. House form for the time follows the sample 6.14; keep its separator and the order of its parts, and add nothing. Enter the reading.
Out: 7.18
